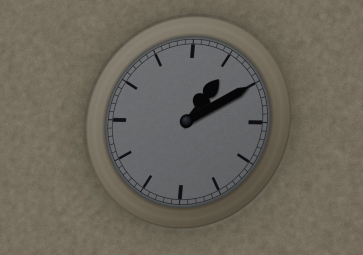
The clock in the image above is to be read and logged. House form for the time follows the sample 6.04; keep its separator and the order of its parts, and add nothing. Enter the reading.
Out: 1.10
